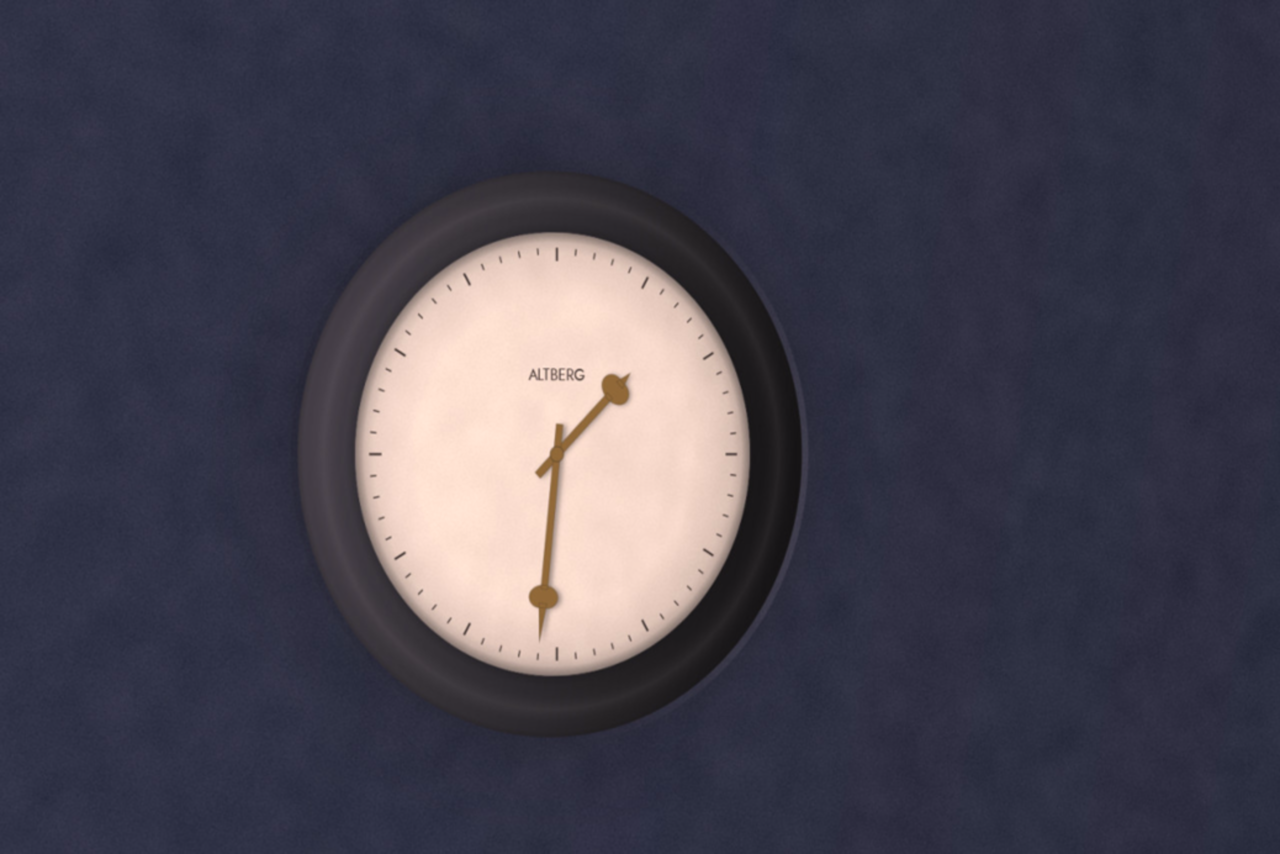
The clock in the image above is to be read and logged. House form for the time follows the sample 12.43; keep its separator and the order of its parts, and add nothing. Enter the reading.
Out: 1.31
